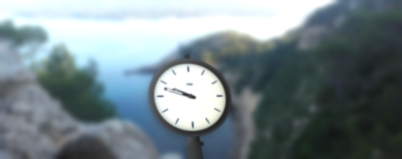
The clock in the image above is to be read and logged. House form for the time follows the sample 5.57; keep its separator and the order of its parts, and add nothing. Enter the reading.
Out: 9.48
